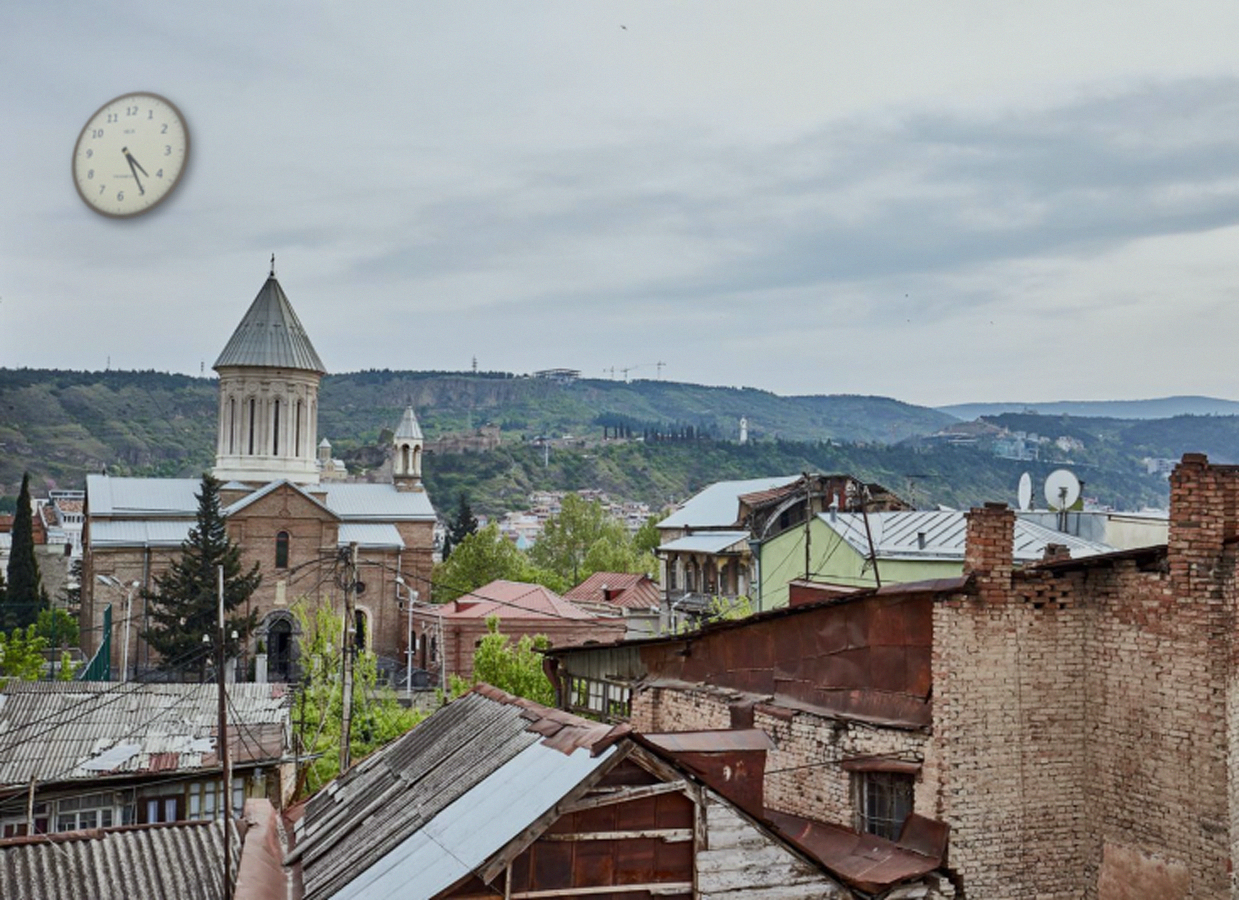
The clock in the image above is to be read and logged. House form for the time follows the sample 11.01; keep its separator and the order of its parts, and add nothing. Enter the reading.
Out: 4.25
